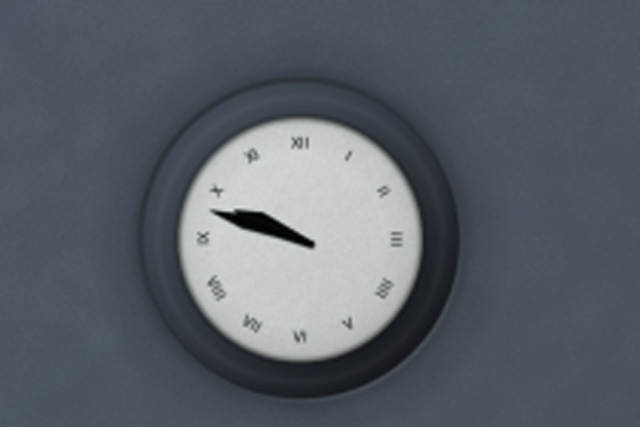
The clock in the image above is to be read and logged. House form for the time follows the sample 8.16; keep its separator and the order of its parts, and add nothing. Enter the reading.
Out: 9.48
